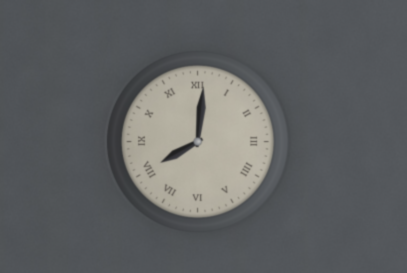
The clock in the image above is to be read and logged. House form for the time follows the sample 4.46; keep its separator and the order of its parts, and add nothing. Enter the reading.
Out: 8.01
